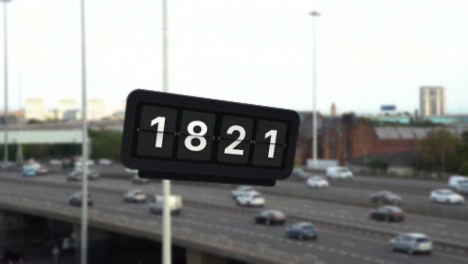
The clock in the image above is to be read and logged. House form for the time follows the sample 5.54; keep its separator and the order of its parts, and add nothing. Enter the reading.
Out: 18.21
